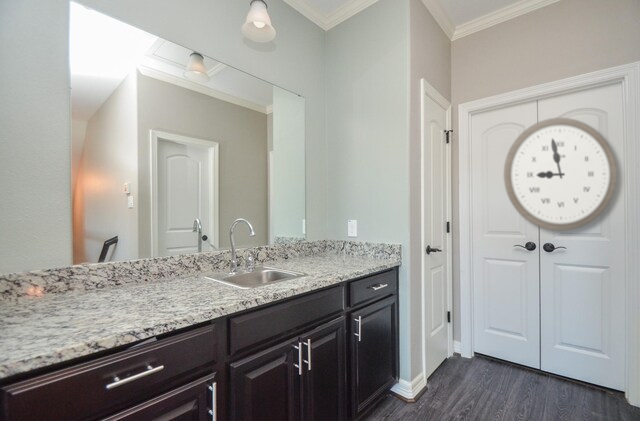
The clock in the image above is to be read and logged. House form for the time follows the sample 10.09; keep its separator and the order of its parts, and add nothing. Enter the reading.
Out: 8.58
